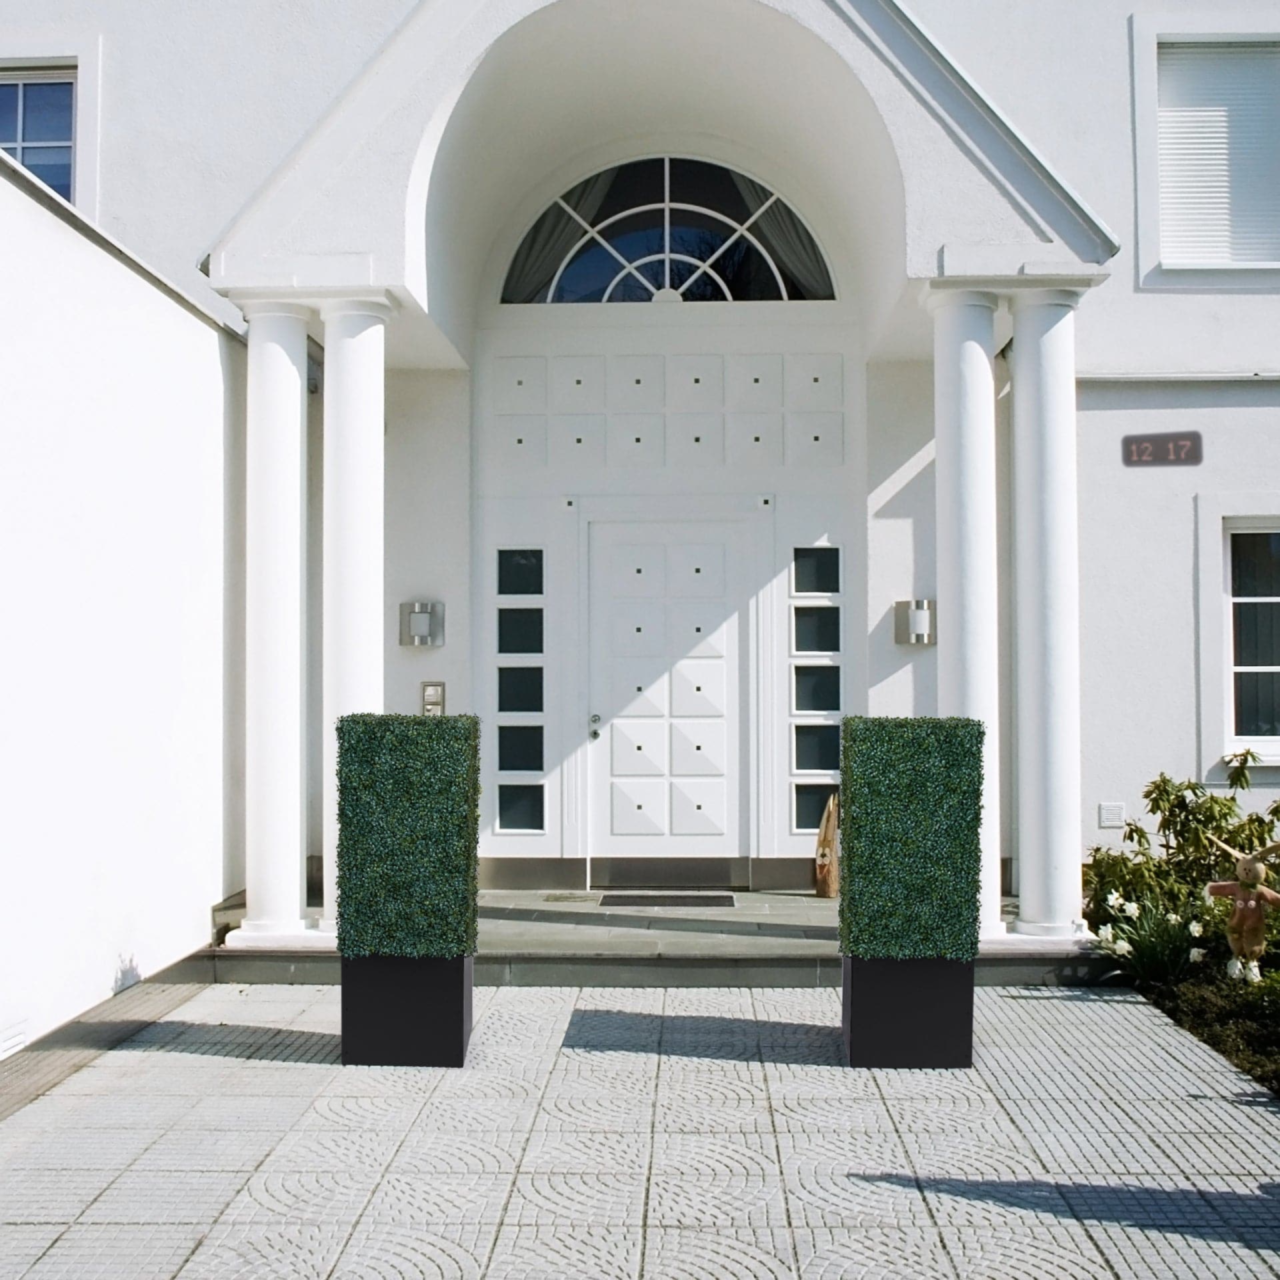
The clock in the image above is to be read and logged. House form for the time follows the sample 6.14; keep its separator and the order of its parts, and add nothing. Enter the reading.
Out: 12.17
